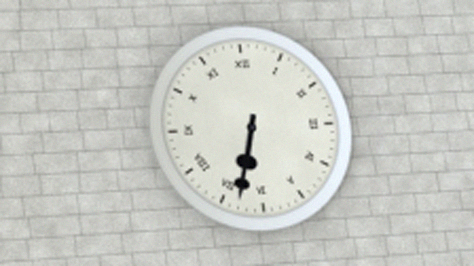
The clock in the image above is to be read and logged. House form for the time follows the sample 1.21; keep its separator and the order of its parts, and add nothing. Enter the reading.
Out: 6.33
